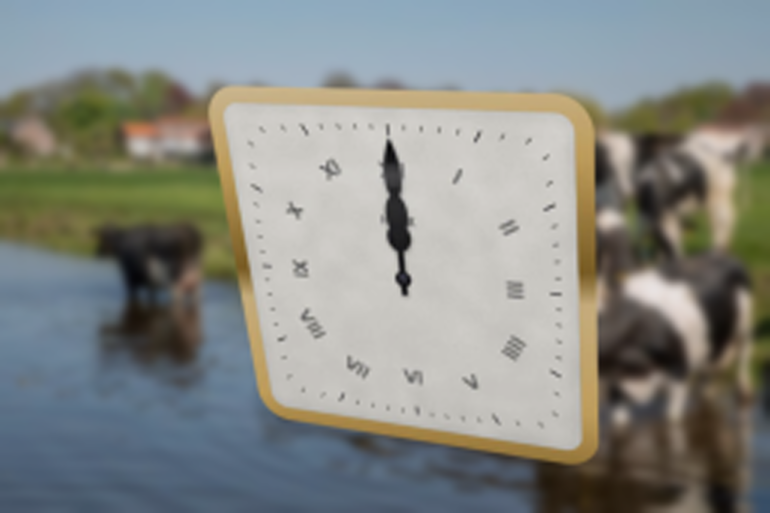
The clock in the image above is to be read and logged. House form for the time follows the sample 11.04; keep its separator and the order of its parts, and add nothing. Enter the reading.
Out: 12.00
